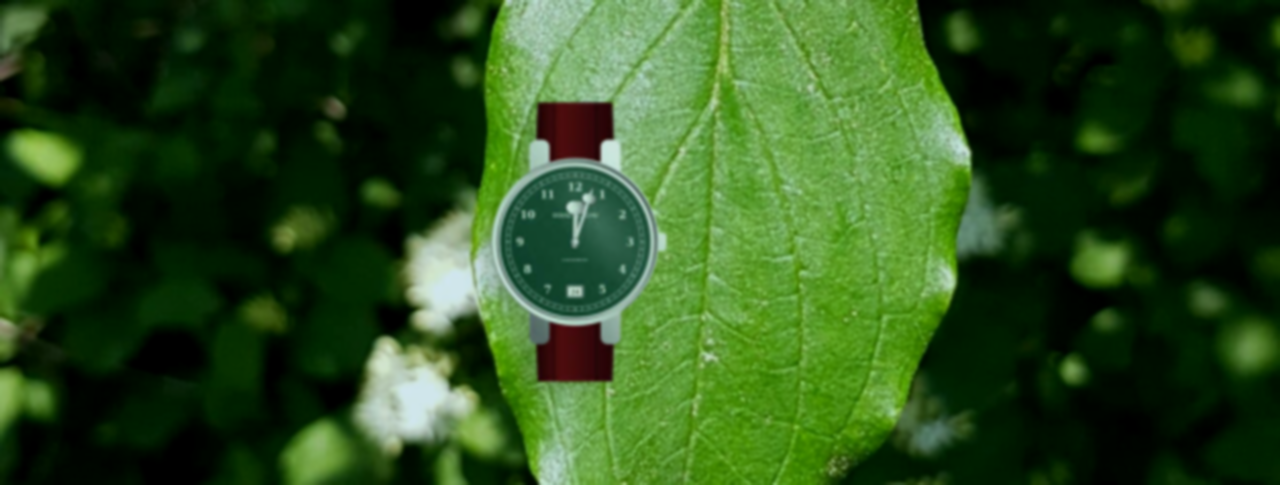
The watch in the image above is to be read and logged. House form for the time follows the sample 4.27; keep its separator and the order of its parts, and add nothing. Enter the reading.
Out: 12.03
